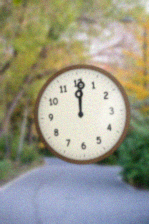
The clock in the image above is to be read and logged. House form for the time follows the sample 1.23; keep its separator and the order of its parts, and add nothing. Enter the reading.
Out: 12.01
